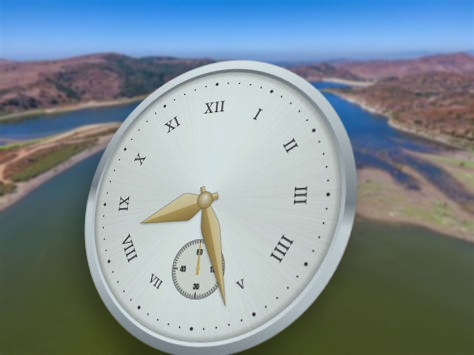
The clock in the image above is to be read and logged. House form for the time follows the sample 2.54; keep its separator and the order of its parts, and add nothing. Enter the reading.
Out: 8.27
